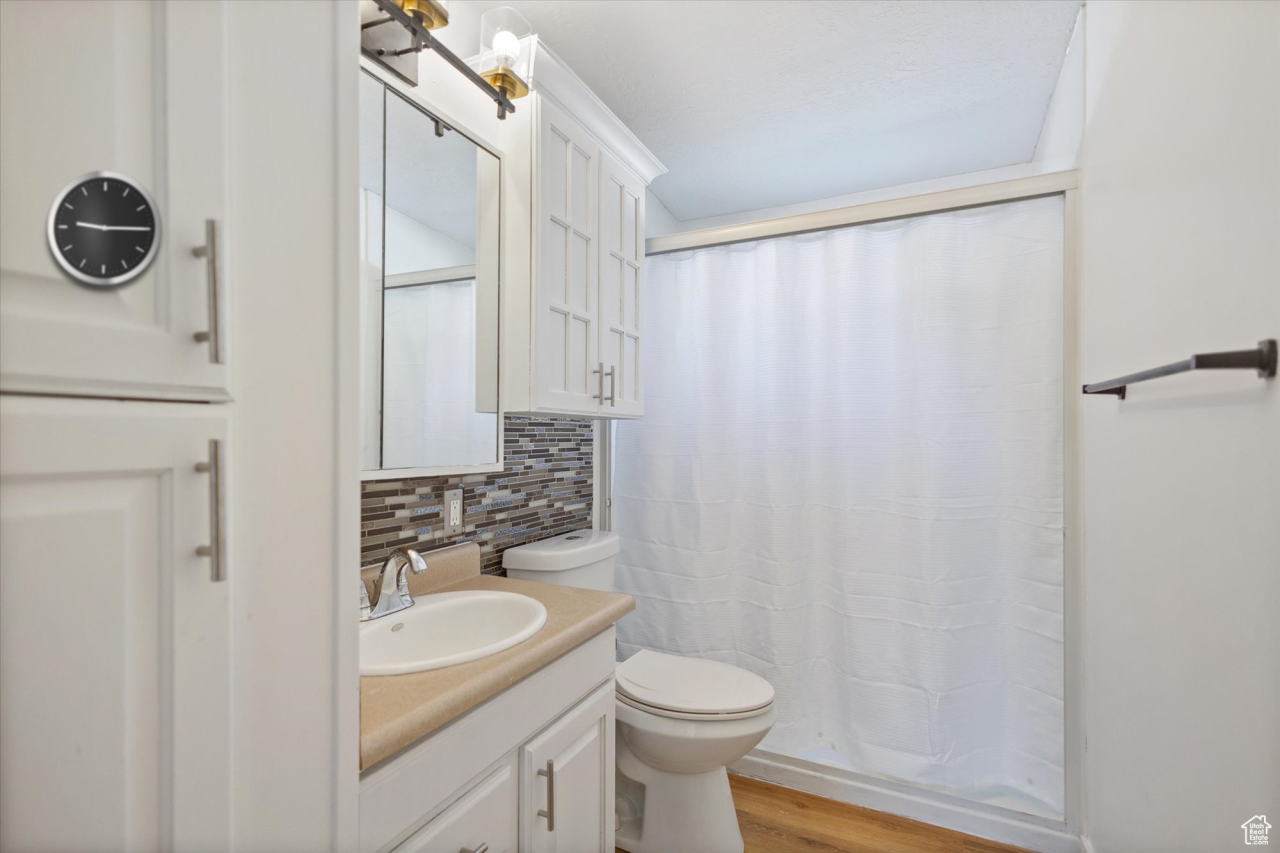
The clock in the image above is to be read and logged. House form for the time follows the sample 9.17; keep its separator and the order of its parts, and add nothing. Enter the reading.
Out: 9.15
